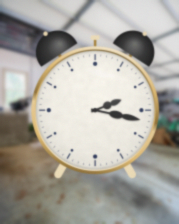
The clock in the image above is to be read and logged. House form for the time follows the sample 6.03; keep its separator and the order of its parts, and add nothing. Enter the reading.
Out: 2.17
